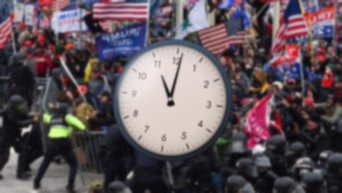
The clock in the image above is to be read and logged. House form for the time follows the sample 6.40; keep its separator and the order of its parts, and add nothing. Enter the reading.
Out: 11.01
